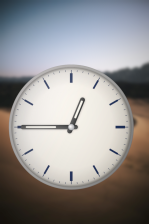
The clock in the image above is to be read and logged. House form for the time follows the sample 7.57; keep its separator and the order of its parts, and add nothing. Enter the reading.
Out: 12.45
